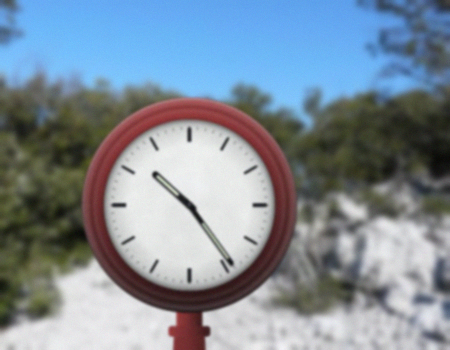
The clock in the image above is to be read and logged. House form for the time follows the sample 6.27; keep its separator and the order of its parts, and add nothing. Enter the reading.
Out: 10.24
